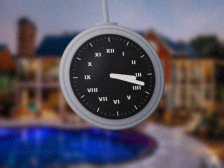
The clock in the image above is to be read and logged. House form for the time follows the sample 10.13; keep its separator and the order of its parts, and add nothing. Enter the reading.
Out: 3.18
